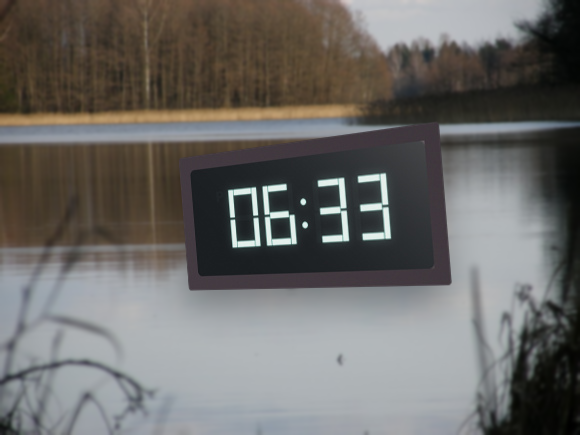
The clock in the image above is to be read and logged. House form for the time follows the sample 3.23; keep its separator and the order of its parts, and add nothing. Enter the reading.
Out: 6.33
